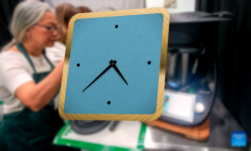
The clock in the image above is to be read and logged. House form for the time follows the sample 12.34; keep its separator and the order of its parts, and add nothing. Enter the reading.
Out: 4.38
